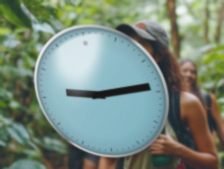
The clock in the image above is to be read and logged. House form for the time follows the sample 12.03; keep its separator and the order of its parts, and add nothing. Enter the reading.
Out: 9.14
